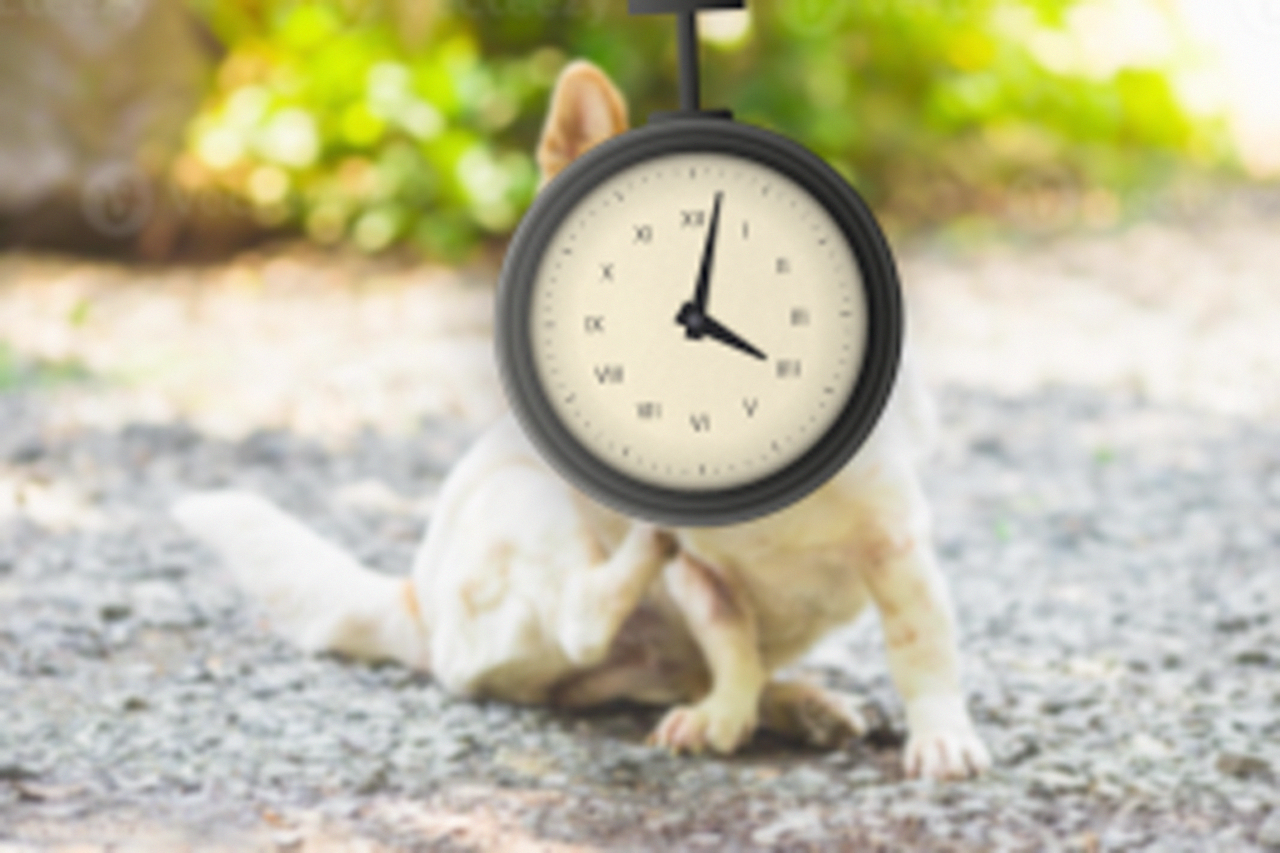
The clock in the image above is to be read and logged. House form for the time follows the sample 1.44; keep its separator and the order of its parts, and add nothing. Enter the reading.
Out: 4.02
